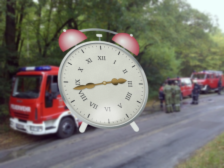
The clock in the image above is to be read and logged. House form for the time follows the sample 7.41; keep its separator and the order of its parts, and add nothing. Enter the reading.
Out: 2.43
